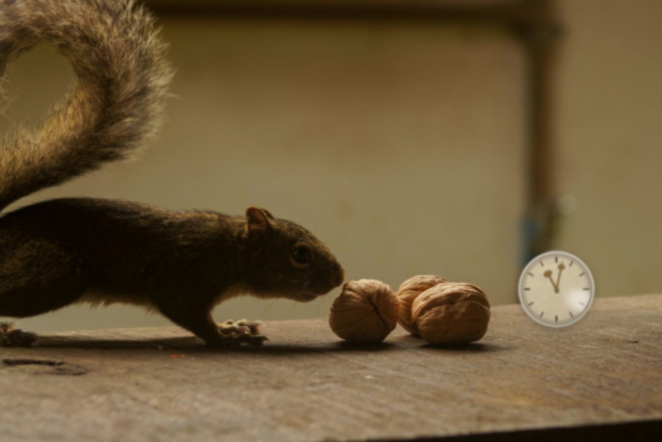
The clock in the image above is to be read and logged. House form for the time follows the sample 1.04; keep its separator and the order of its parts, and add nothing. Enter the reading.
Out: 11.02
